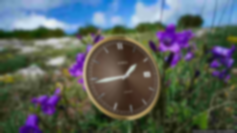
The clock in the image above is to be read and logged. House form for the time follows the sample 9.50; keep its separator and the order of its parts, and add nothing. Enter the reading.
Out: 1.44
